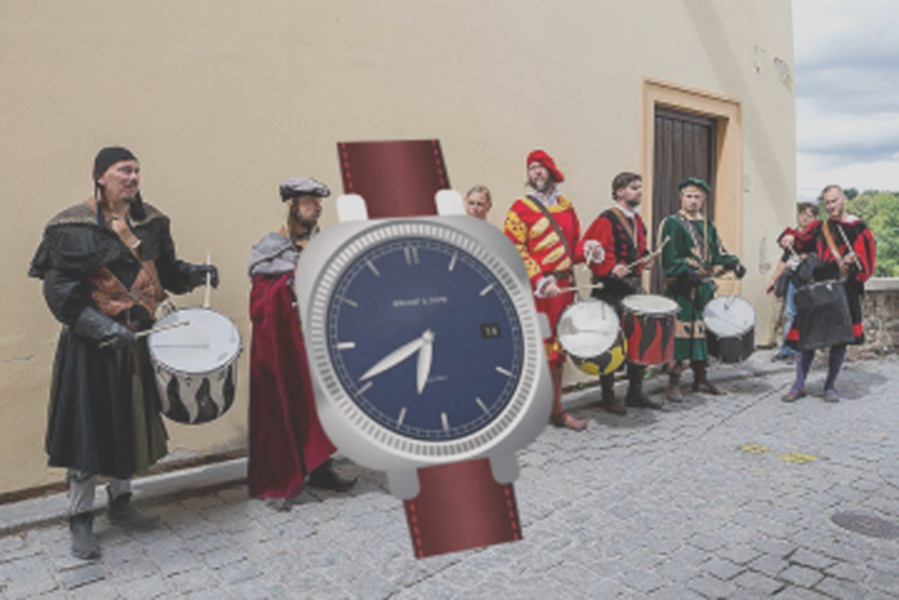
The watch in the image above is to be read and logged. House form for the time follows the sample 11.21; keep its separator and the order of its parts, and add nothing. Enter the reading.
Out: 6.41
